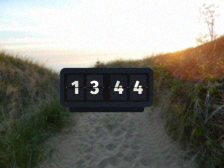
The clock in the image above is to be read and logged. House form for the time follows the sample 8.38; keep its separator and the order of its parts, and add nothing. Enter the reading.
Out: 13.44
